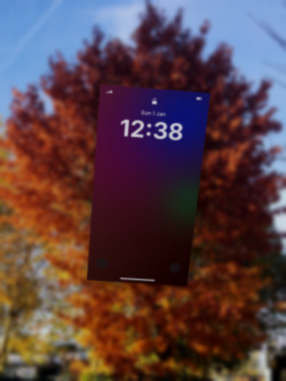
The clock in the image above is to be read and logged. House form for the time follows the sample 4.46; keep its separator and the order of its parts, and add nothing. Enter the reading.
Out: 12.38
